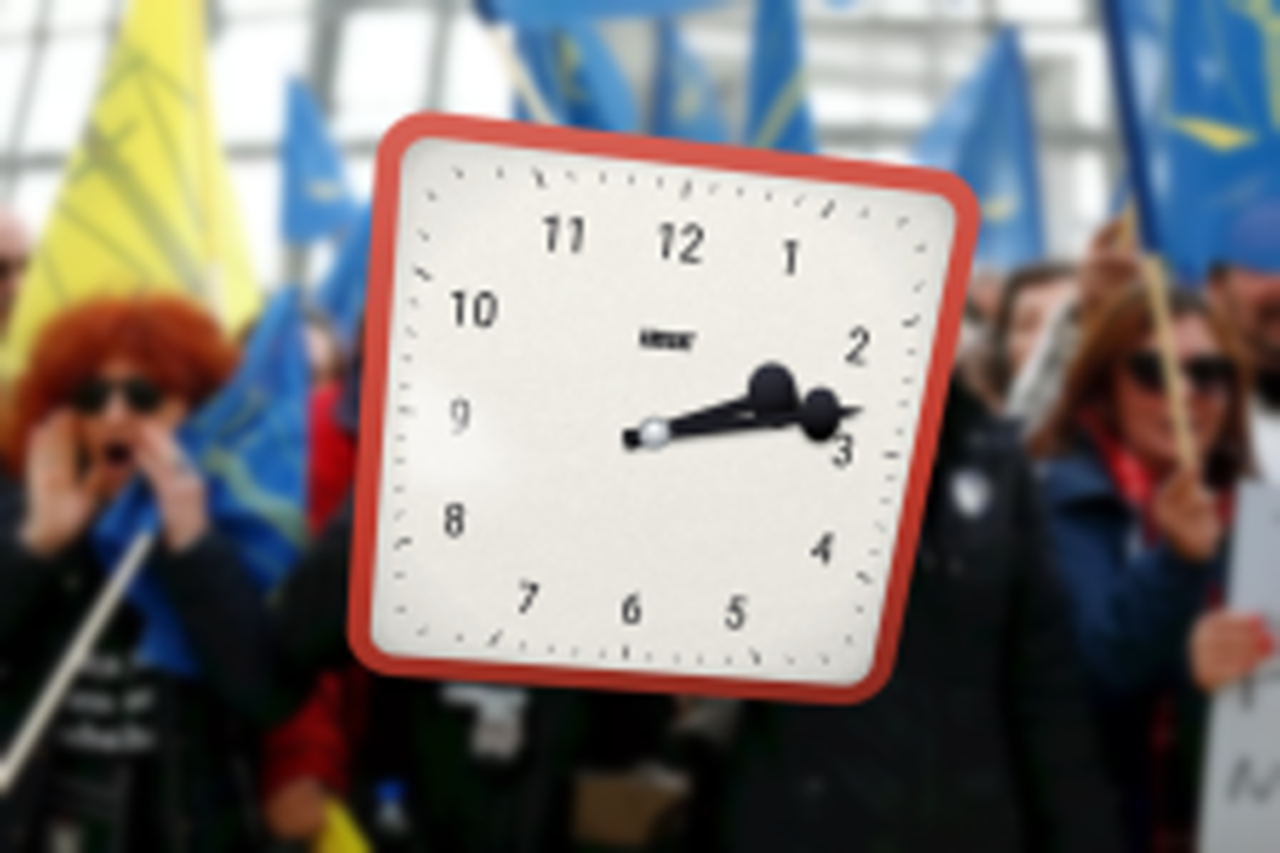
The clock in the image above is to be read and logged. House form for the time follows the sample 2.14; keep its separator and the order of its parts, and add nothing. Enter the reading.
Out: 2.13
